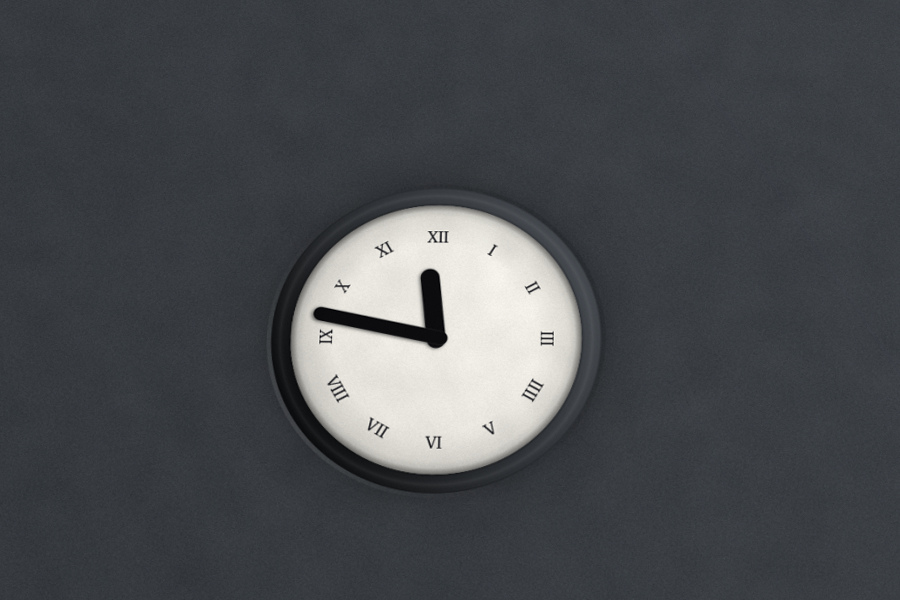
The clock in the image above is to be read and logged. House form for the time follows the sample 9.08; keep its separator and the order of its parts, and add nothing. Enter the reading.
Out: 11.47
